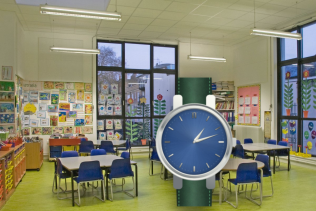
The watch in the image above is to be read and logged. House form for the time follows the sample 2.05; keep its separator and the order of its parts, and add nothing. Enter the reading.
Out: 1.12
